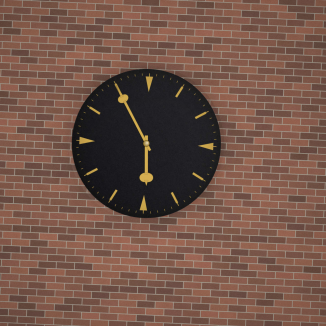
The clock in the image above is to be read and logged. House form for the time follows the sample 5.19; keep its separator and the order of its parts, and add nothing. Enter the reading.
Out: 5.55
